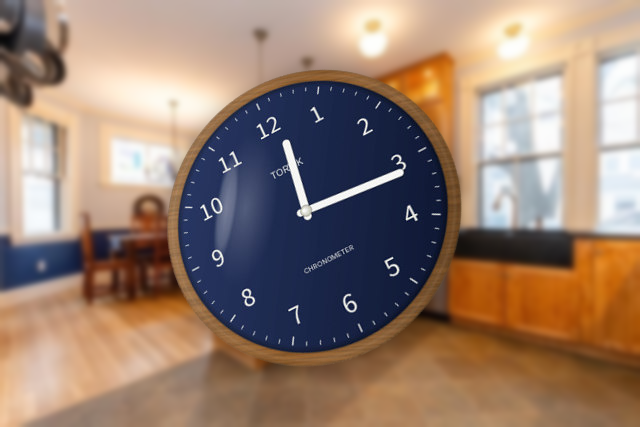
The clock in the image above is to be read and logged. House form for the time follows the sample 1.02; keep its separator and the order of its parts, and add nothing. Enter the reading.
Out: 12.16
